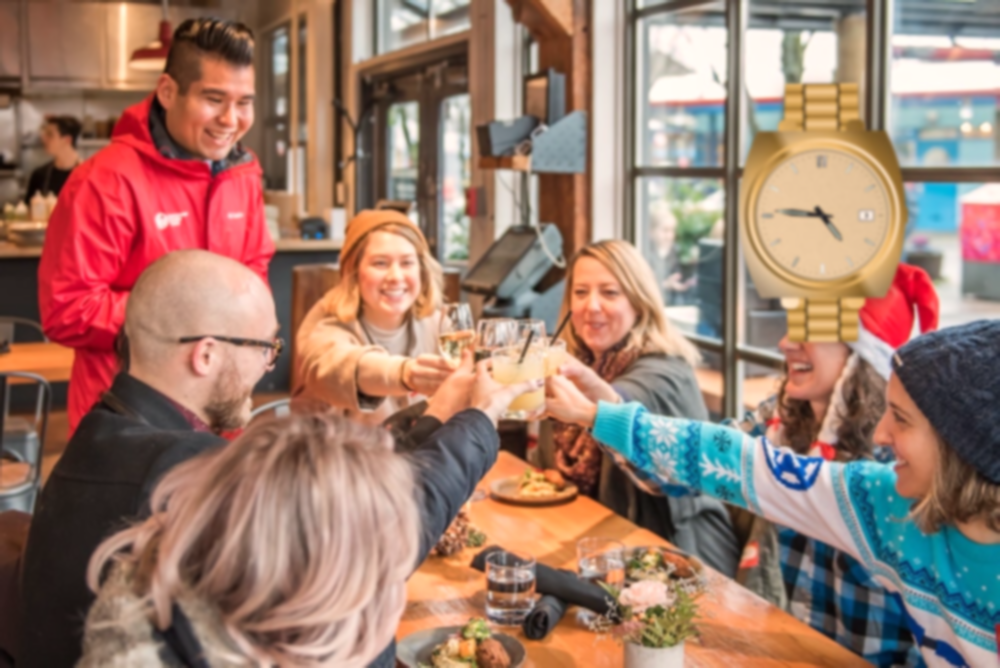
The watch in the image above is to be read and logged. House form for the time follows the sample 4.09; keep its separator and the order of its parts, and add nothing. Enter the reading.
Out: 4.46
